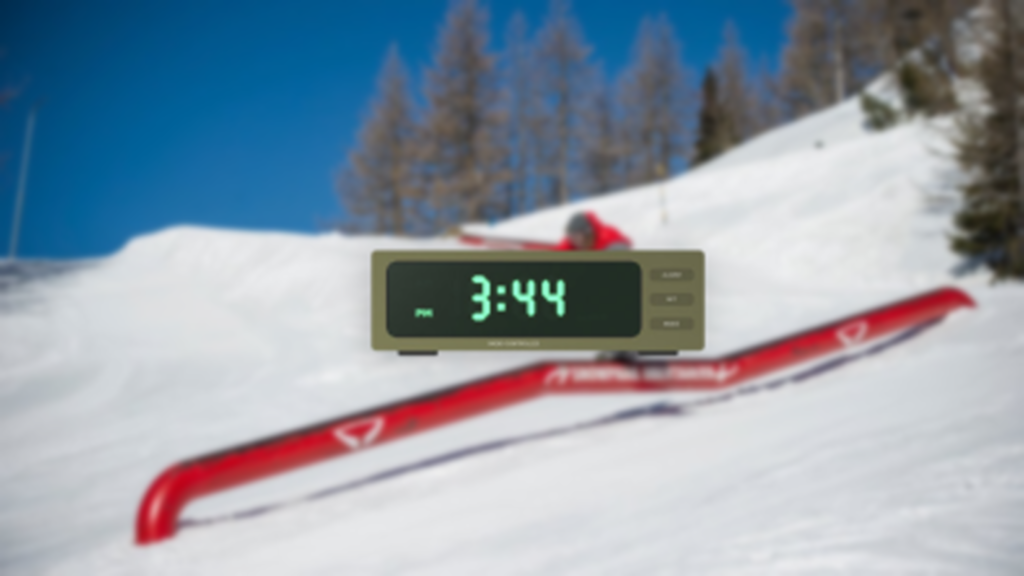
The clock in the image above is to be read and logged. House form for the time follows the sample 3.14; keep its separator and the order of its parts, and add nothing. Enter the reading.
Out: 3.44
